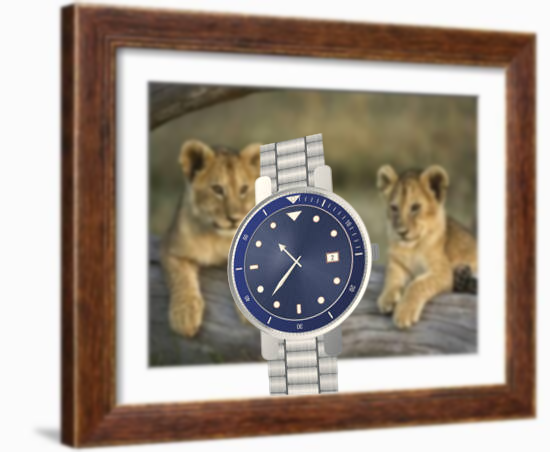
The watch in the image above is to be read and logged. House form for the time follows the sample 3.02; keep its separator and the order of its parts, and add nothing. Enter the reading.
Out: 10.37
